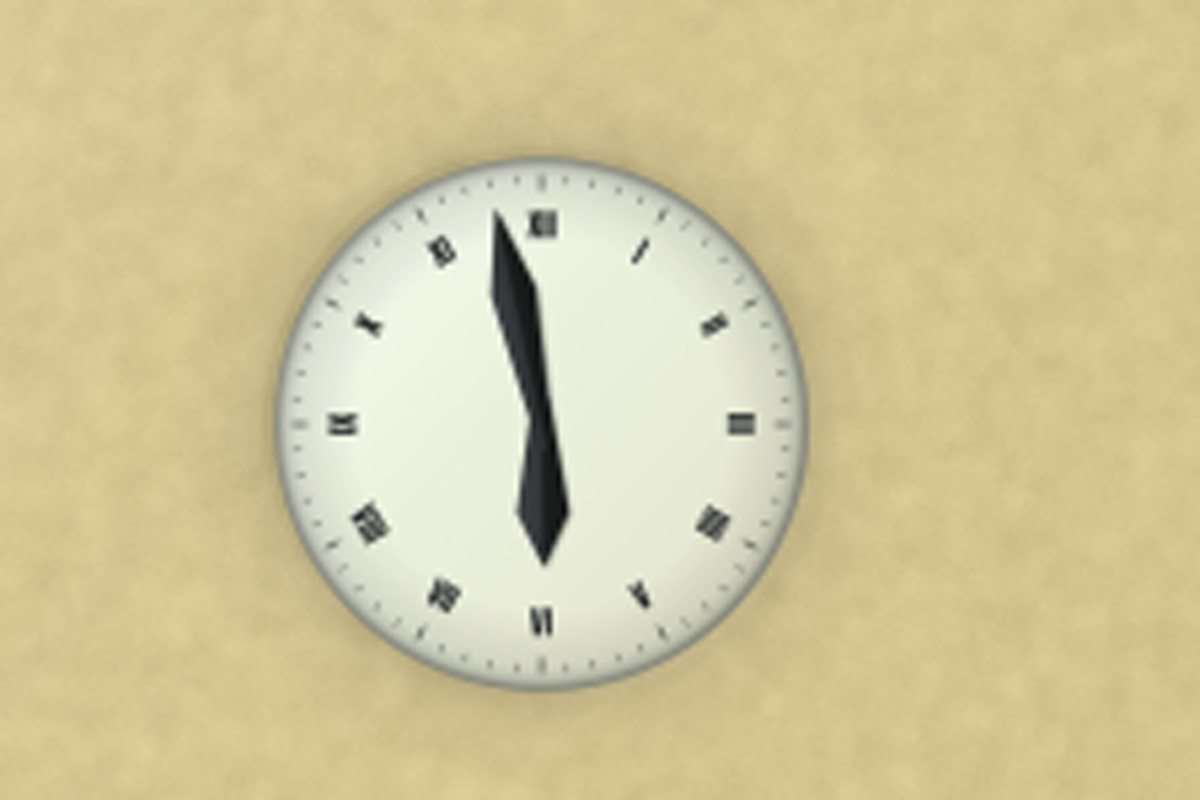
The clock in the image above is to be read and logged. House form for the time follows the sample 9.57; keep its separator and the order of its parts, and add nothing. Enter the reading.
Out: 5.58
